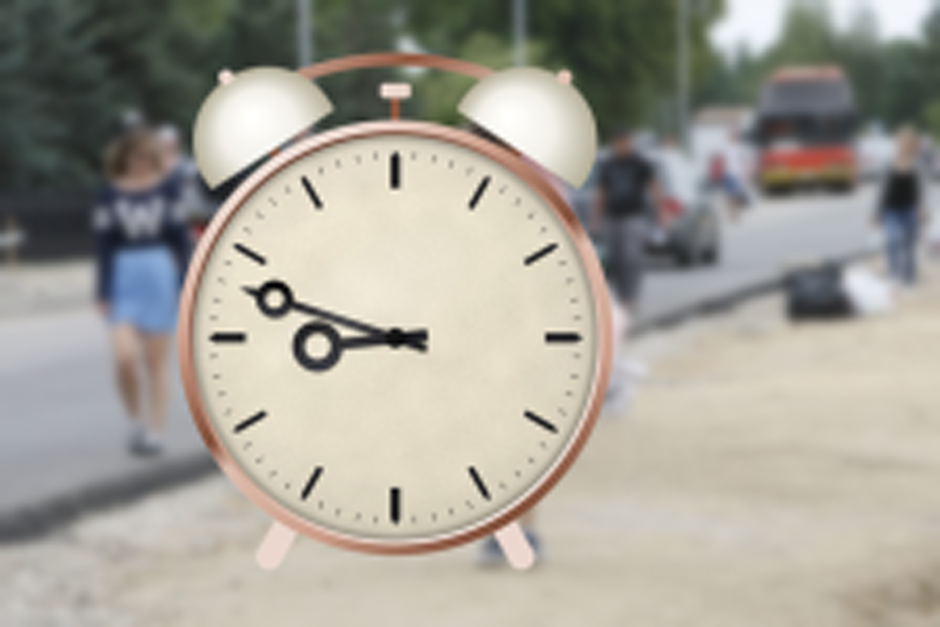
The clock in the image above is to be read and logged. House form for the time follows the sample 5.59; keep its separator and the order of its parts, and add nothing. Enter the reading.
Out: 8.48
